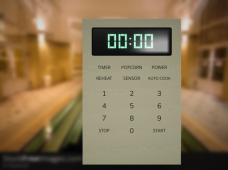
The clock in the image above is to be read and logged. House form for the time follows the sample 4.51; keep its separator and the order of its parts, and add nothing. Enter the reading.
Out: 0.00
